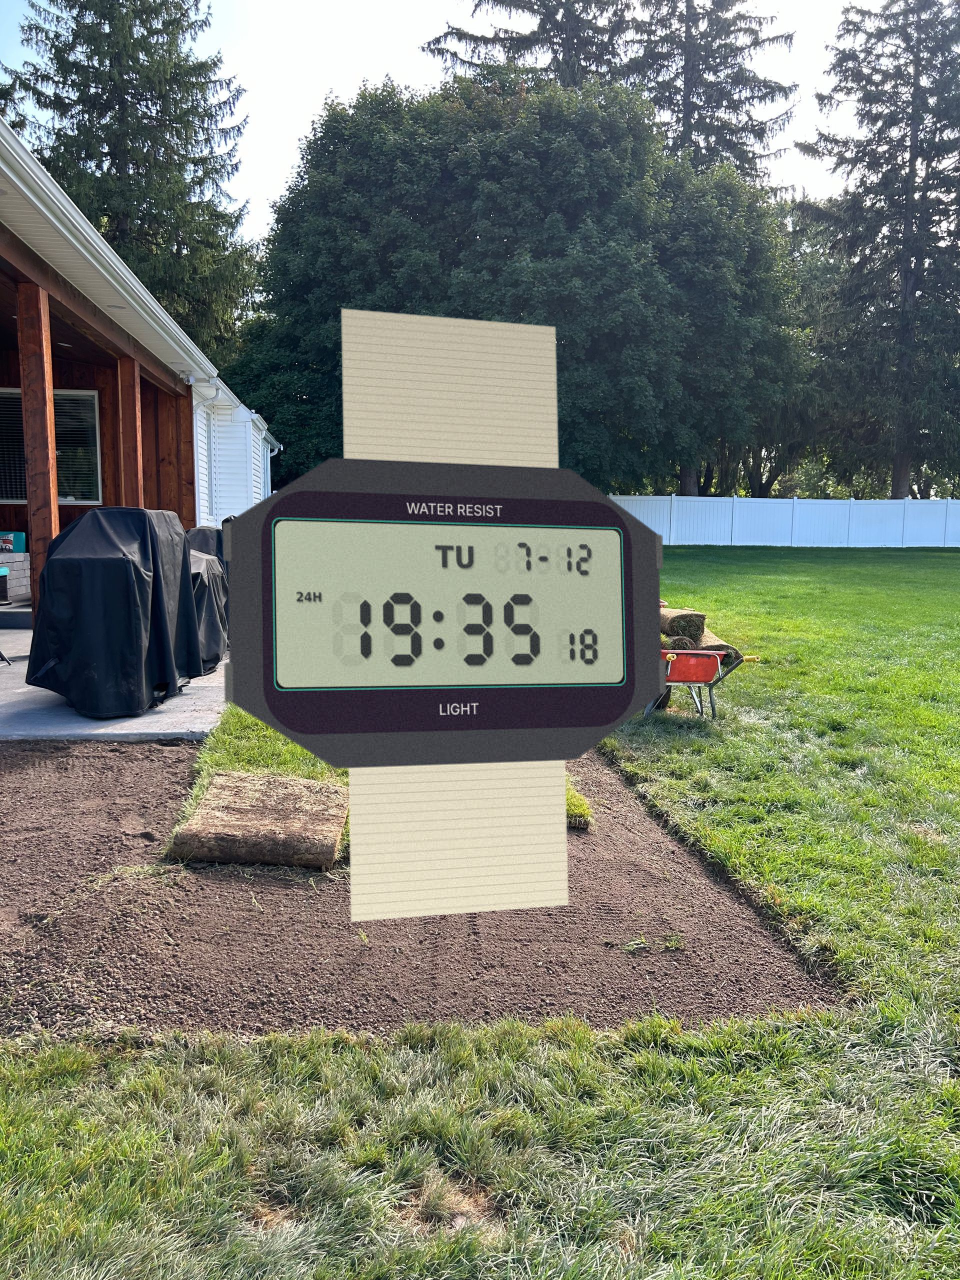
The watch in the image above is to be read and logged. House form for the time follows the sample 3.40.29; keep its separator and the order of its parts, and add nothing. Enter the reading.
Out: 19.35.18
